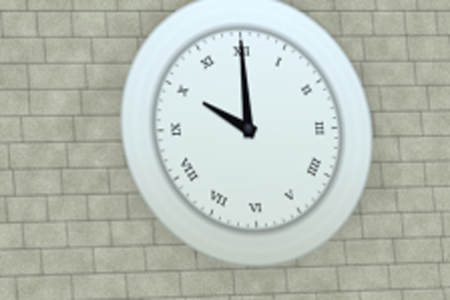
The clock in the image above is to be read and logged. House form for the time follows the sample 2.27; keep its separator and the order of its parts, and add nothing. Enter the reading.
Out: 10.00
